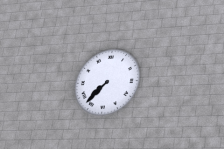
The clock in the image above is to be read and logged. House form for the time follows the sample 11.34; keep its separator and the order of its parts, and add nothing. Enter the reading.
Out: 7.37
